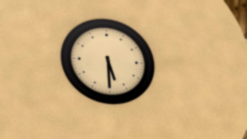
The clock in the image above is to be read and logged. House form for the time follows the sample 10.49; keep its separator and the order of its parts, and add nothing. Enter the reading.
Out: 5.30
